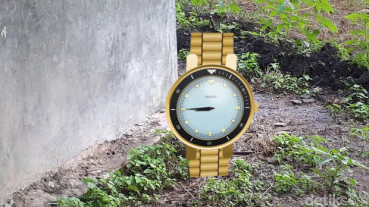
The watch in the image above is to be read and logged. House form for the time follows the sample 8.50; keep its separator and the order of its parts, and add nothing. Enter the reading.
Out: 8.45
